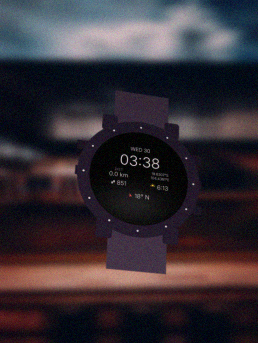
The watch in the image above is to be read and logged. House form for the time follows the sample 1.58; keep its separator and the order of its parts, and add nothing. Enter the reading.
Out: 3.38
